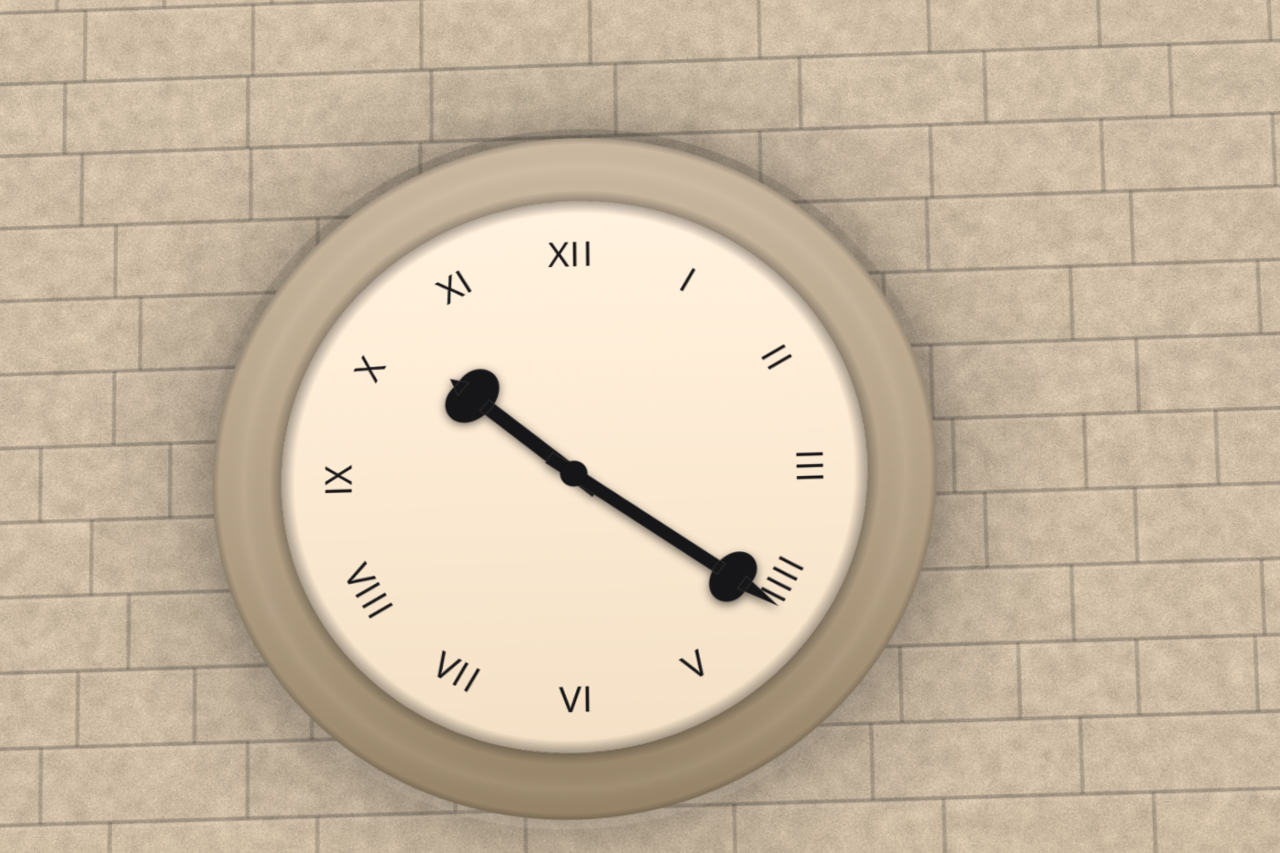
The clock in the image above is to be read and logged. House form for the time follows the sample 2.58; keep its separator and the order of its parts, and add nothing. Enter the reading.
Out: 10.21
